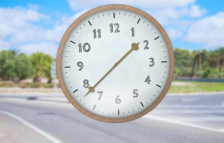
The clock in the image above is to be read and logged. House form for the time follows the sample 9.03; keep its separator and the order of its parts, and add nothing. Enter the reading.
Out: 1.38
